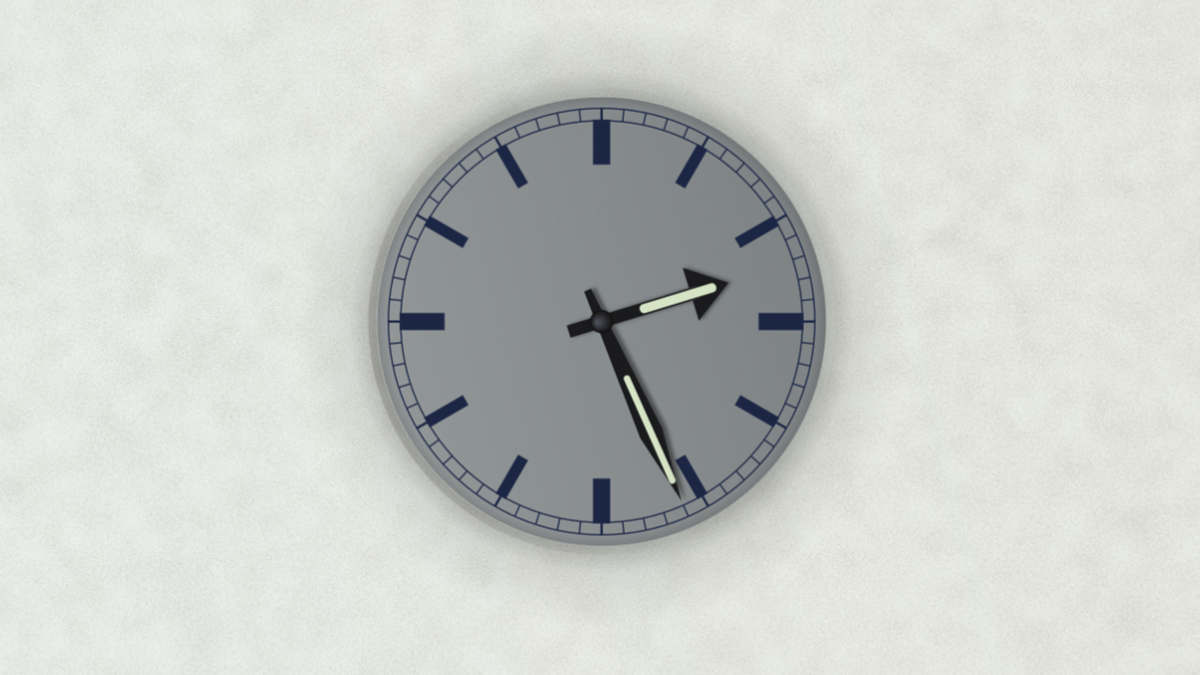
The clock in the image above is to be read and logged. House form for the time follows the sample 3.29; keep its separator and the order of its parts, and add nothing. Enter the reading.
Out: 2.26
